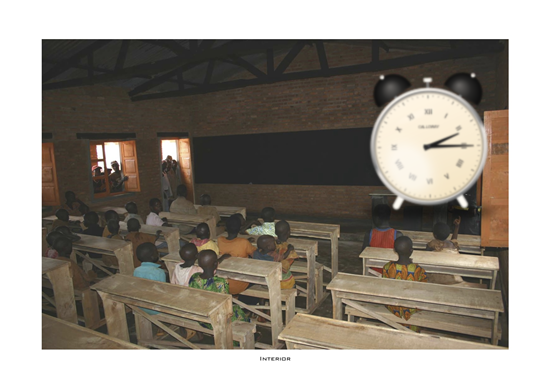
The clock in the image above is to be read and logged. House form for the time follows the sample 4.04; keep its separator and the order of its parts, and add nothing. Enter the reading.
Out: 2.15
